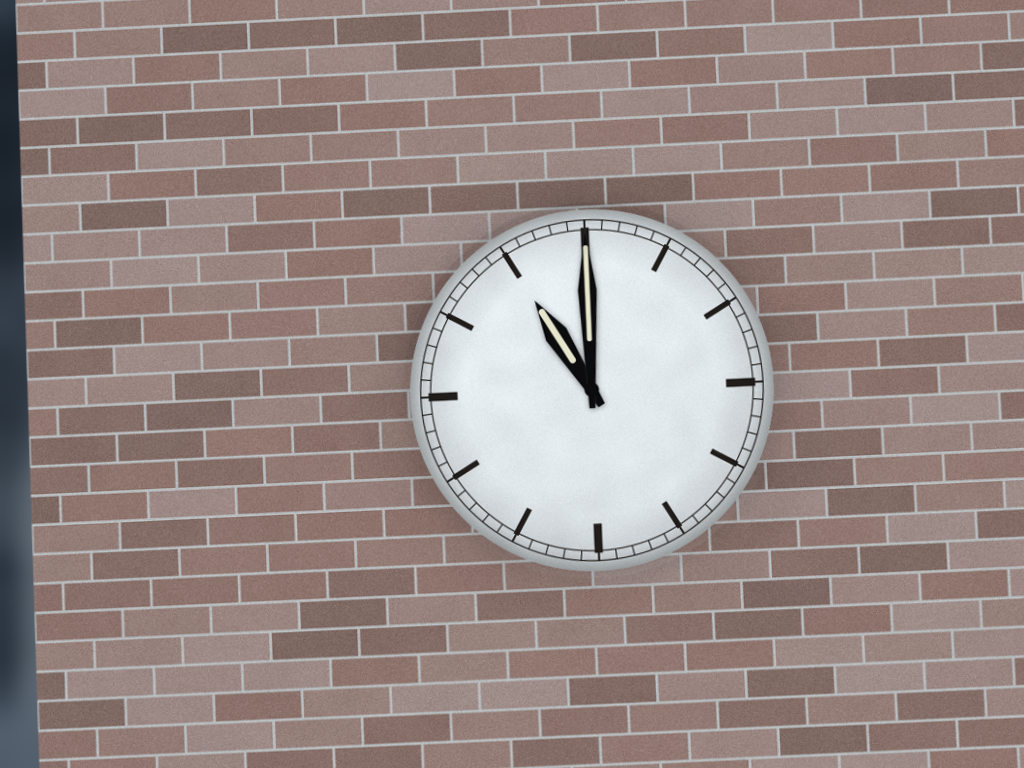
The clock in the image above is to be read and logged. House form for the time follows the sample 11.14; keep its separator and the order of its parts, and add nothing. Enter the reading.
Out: 11.00
